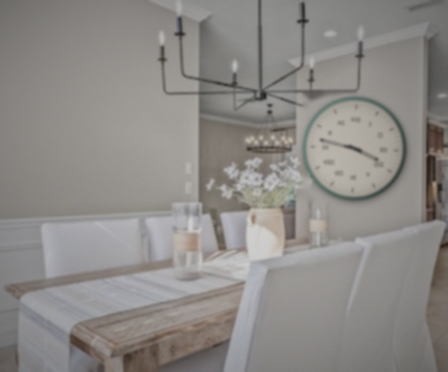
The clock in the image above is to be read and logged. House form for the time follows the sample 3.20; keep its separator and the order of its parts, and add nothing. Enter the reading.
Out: 3.47
